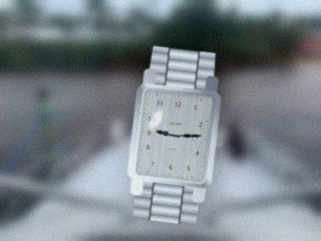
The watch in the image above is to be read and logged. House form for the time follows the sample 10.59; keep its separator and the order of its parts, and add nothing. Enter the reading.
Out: 9.14
